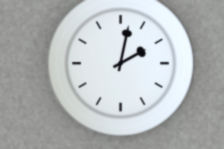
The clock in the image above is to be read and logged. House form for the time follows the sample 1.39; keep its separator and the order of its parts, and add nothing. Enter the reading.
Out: 2.02
